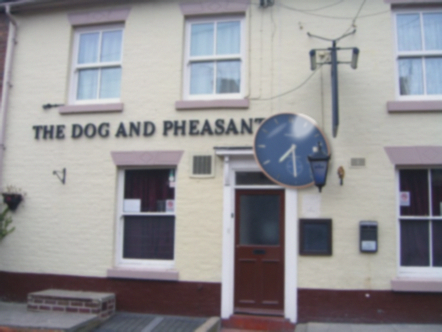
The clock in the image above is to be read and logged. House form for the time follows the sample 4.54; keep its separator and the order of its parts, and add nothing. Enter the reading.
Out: 7.30
